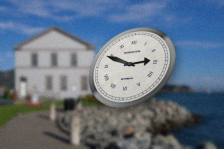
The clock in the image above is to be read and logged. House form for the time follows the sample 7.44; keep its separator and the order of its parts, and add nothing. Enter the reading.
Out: 2.49
